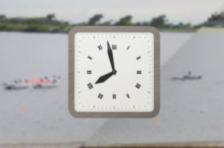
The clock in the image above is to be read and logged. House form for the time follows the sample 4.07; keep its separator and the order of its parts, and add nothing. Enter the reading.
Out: 7.58
